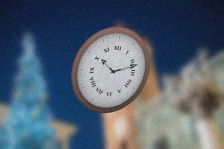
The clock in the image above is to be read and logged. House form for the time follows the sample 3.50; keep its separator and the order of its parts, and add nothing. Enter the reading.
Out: 10.12
